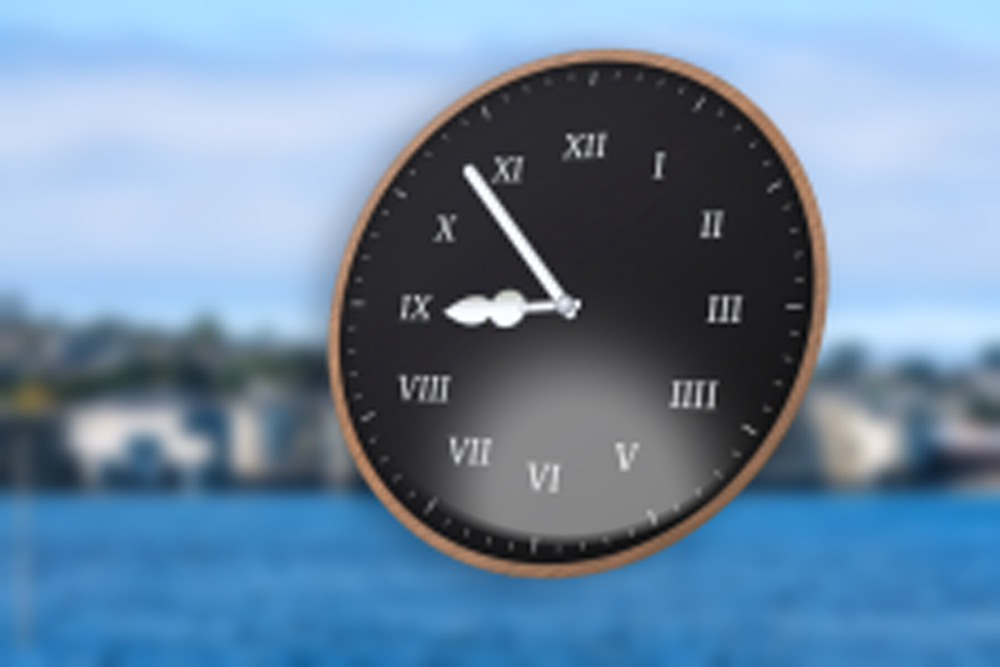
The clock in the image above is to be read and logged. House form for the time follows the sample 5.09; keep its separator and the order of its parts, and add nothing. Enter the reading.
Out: 8.53
